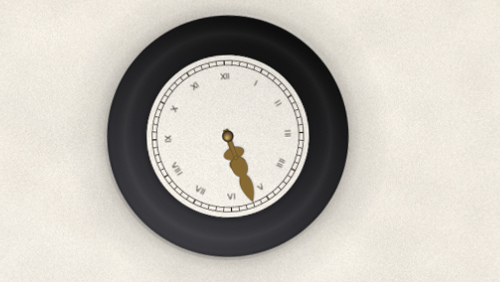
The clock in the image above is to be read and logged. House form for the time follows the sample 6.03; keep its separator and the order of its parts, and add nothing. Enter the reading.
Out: 5.27
